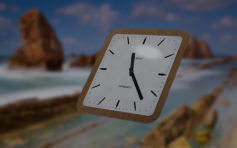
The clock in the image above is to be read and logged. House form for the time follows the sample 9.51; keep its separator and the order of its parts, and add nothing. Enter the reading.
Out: 11.23
